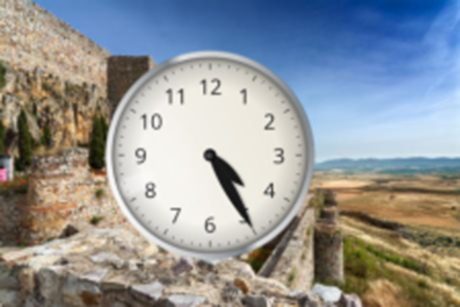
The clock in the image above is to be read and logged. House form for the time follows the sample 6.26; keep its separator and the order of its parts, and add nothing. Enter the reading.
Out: 4.25
